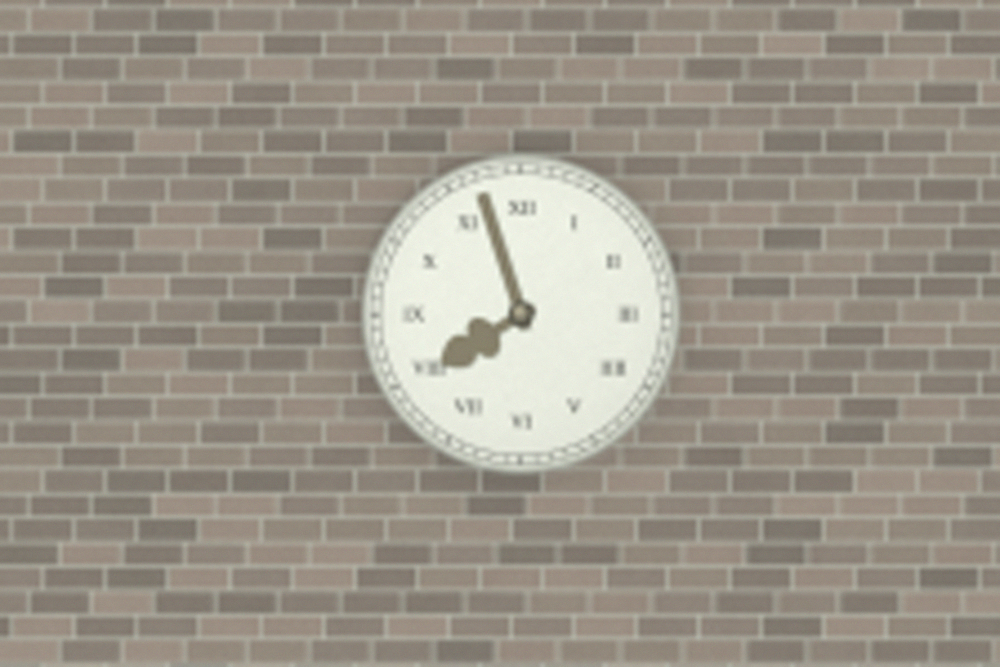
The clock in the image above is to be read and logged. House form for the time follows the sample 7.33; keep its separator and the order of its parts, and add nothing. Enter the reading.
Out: 7.57
